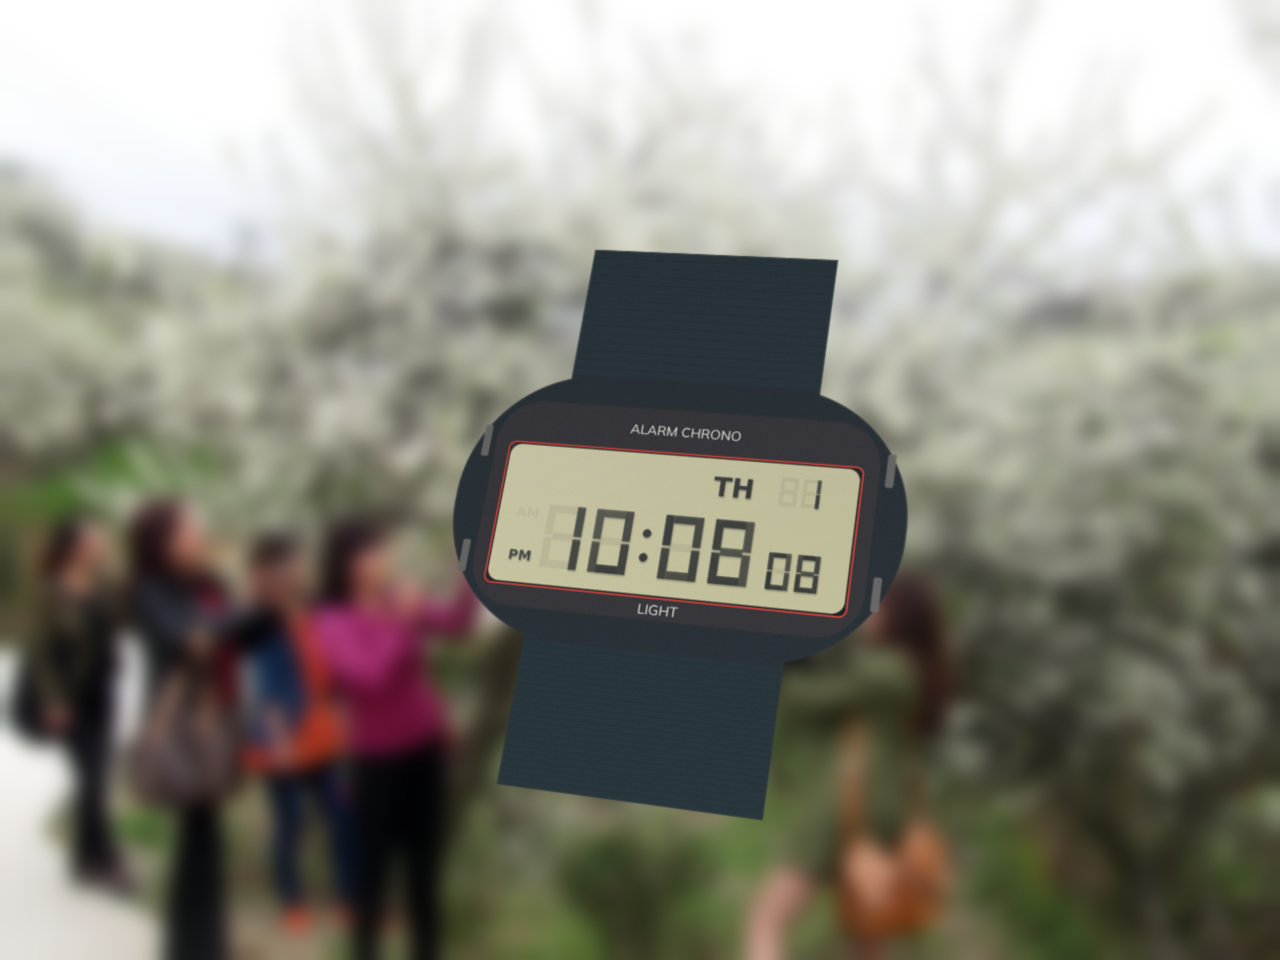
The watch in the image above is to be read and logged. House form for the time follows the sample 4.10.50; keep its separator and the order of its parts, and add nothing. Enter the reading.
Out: 10.08.08
